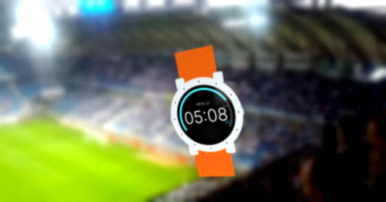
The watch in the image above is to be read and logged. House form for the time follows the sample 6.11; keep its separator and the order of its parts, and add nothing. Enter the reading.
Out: 5.08
